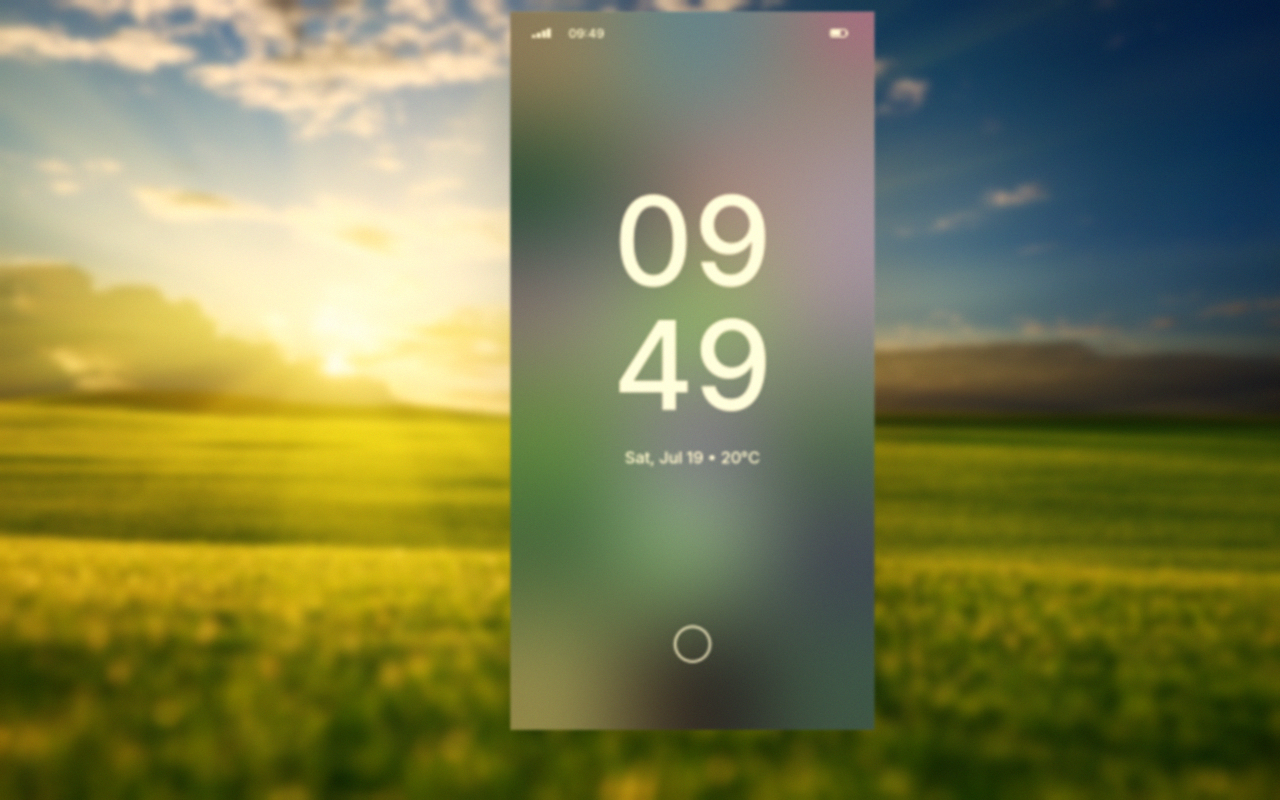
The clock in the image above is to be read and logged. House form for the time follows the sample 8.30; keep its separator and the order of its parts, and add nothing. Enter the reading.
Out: 9.49
